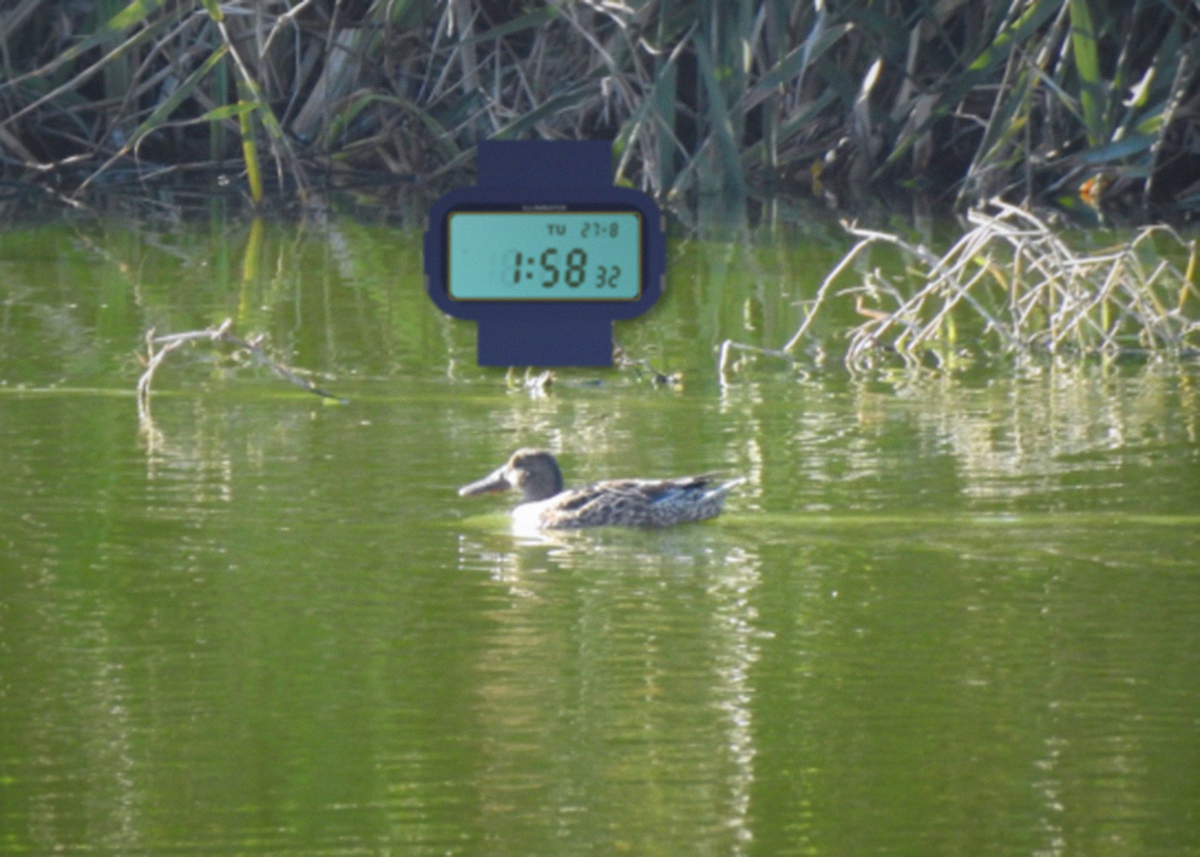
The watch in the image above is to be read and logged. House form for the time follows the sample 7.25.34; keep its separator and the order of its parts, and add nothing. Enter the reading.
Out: 1.58.32
